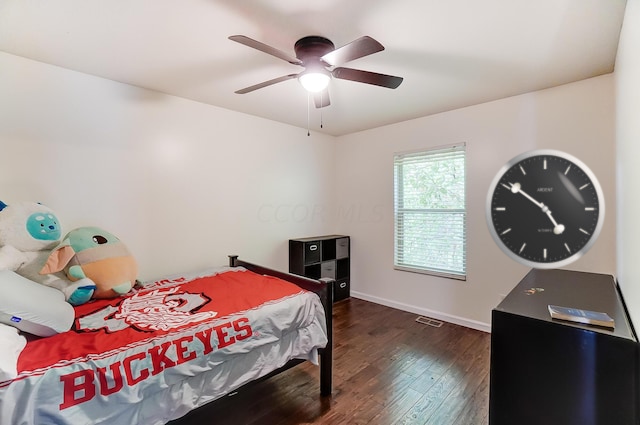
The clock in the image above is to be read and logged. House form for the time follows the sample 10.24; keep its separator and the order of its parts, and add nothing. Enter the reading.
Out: 4.51
